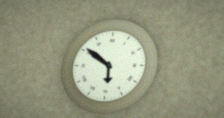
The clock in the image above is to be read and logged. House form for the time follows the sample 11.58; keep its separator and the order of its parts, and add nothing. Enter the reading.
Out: 5.51
